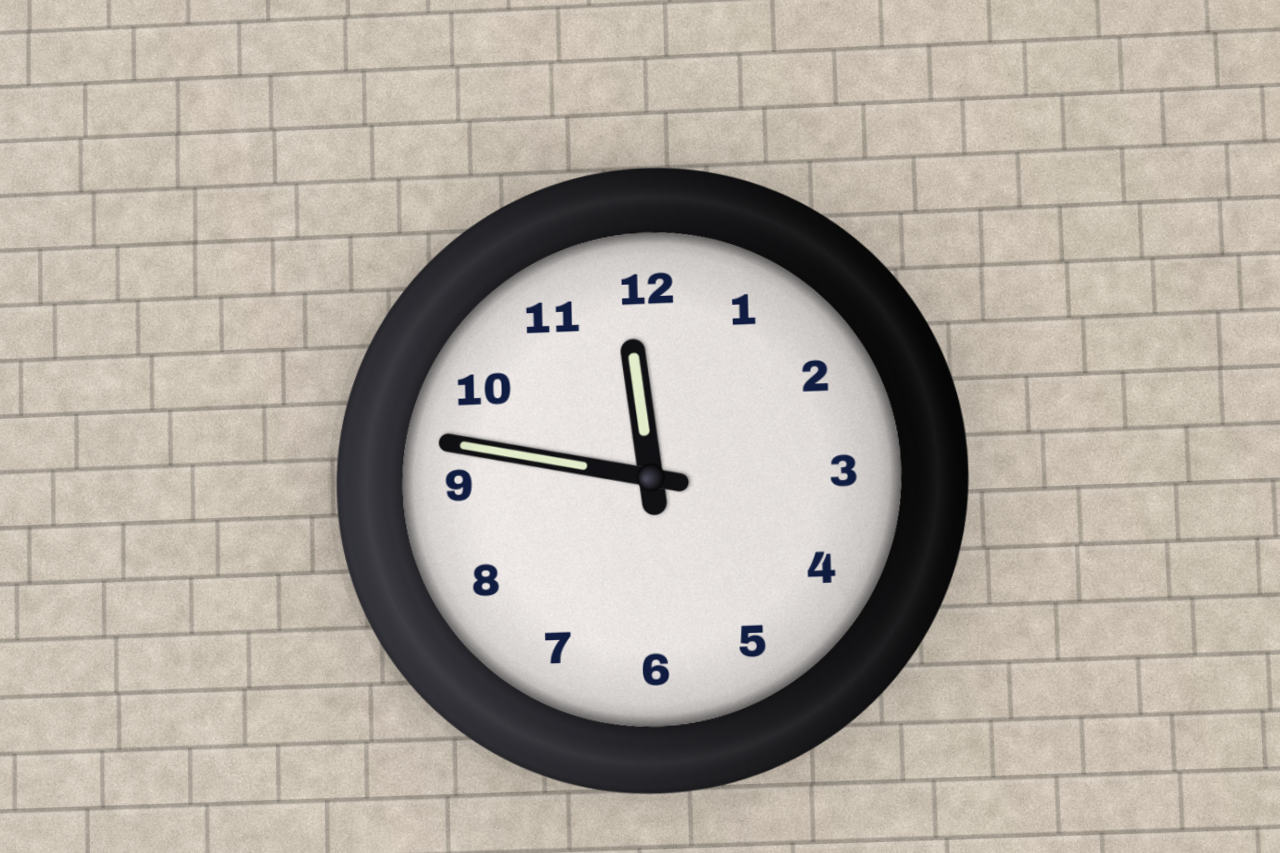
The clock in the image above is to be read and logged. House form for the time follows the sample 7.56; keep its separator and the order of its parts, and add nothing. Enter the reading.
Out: 11.47
